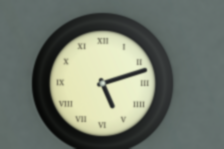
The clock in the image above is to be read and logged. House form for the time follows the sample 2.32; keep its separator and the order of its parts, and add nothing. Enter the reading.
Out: 5.12
